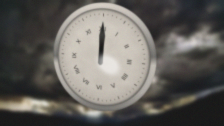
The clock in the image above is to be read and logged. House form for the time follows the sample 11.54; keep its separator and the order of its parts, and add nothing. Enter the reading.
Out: 12.00
